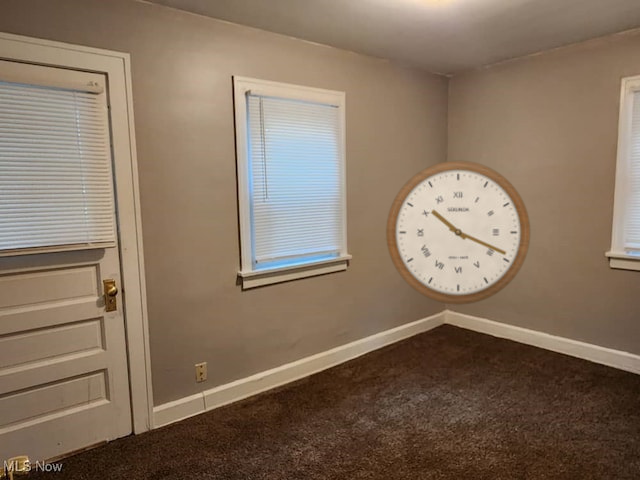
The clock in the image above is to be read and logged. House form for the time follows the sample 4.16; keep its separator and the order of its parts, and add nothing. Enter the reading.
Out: 10.19
